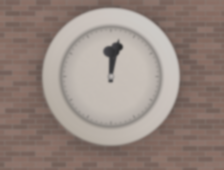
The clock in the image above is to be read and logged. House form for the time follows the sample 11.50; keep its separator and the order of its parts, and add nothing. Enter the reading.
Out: 12.02
